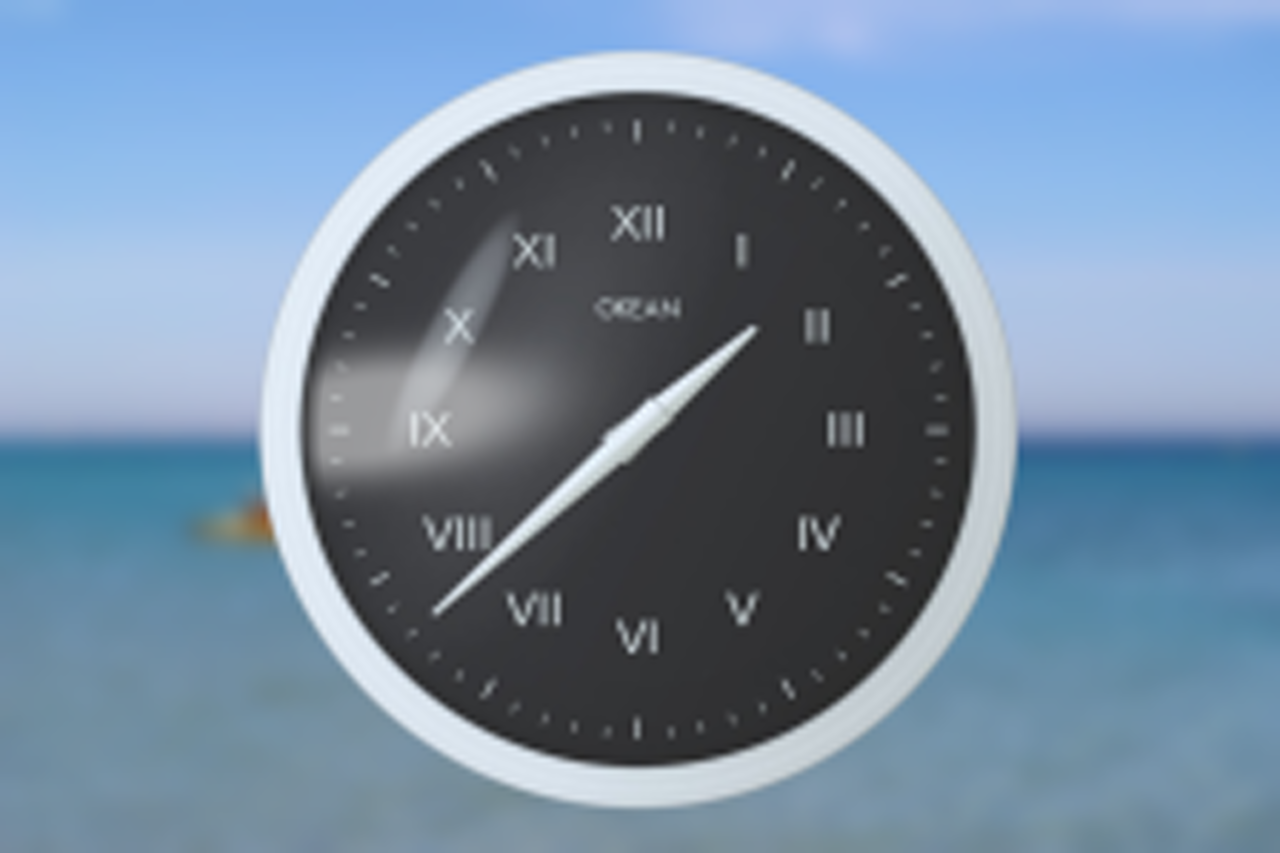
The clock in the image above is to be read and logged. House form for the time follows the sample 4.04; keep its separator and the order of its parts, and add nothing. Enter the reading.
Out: 1.38
